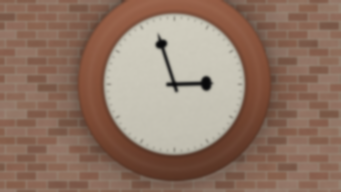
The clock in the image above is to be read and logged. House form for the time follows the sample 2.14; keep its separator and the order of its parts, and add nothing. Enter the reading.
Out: 2.57
